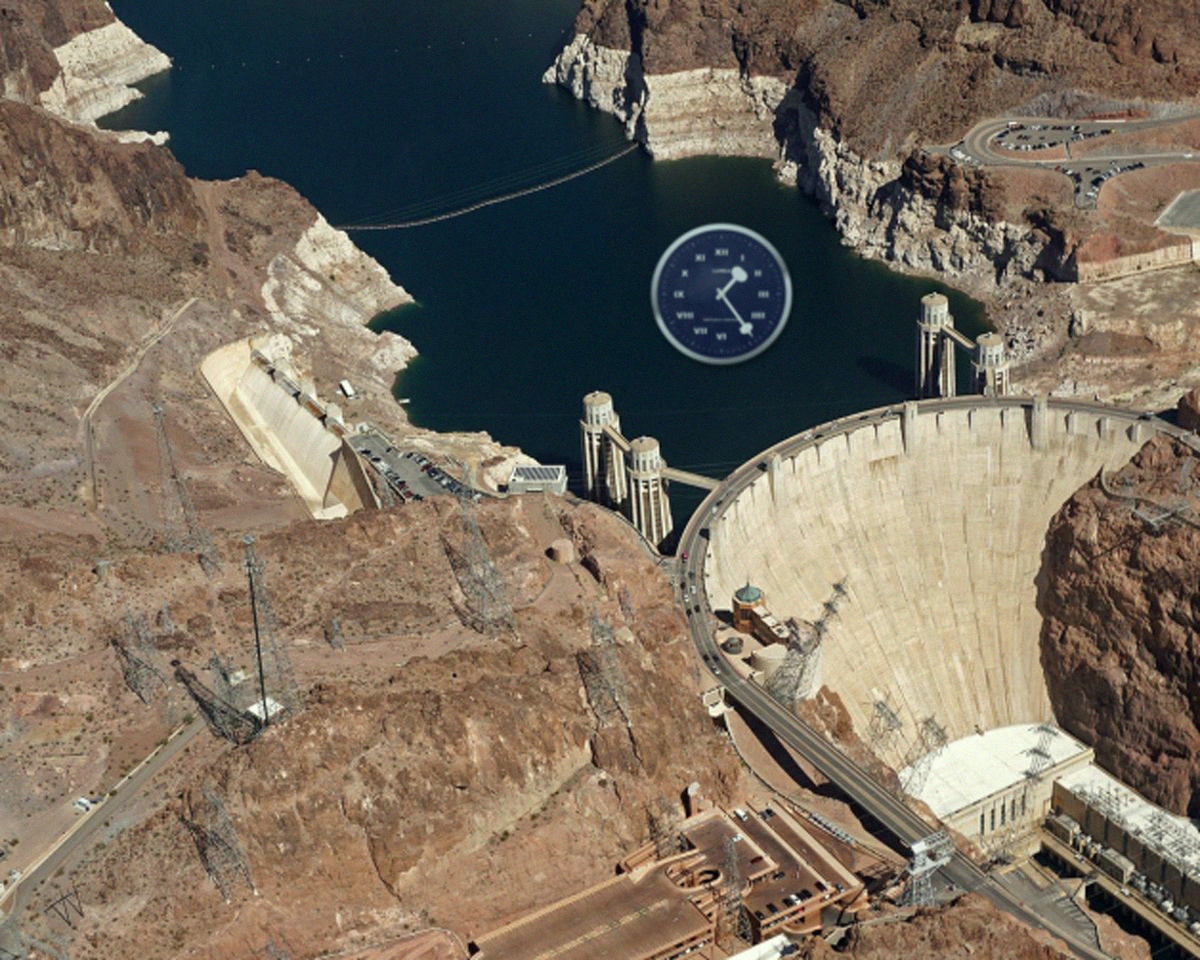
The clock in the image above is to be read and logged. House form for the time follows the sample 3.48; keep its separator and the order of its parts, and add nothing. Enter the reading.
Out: 1.24
